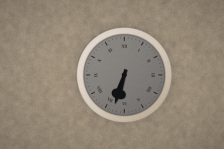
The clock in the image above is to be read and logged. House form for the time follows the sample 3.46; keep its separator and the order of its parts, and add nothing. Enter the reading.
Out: 6.33
